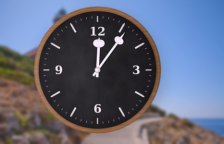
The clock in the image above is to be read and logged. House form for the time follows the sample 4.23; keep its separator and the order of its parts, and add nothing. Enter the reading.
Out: 12.06
